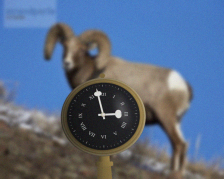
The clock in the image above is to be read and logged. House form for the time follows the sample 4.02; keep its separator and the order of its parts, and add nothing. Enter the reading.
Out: 2.58
